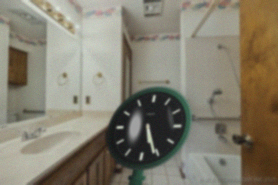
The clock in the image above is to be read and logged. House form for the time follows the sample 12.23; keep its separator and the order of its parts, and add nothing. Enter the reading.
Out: 5.26
